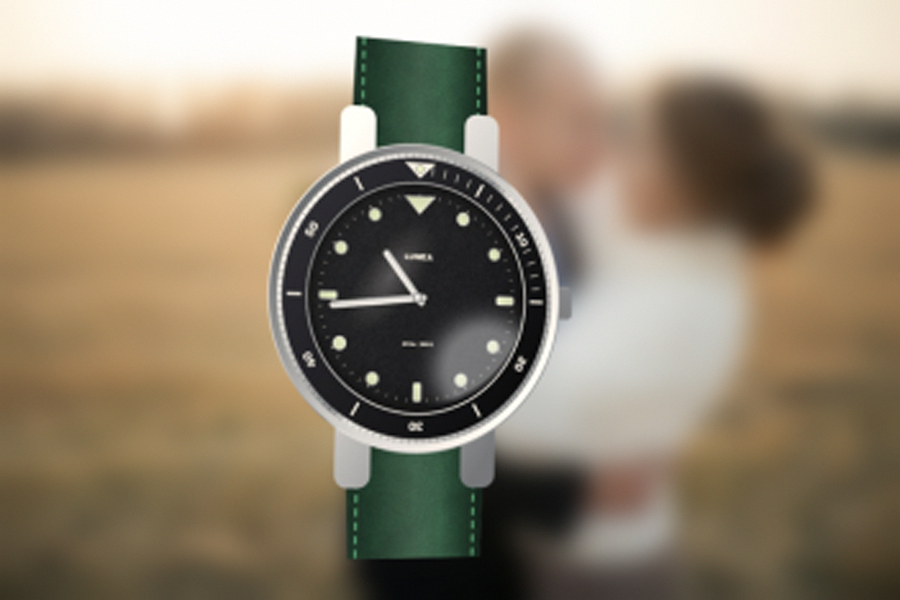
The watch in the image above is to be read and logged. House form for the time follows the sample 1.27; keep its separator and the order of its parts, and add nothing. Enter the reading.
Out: 10.44
